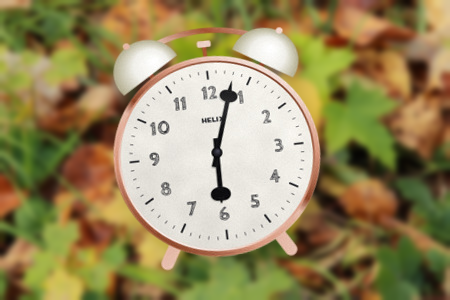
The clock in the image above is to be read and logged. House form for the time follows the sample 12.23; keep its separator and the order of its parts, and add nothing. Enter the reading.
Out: 6.03
